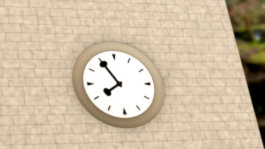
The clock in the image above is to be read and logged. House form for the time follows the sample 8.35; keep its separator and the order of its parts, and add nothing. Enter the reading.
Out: 7.55
